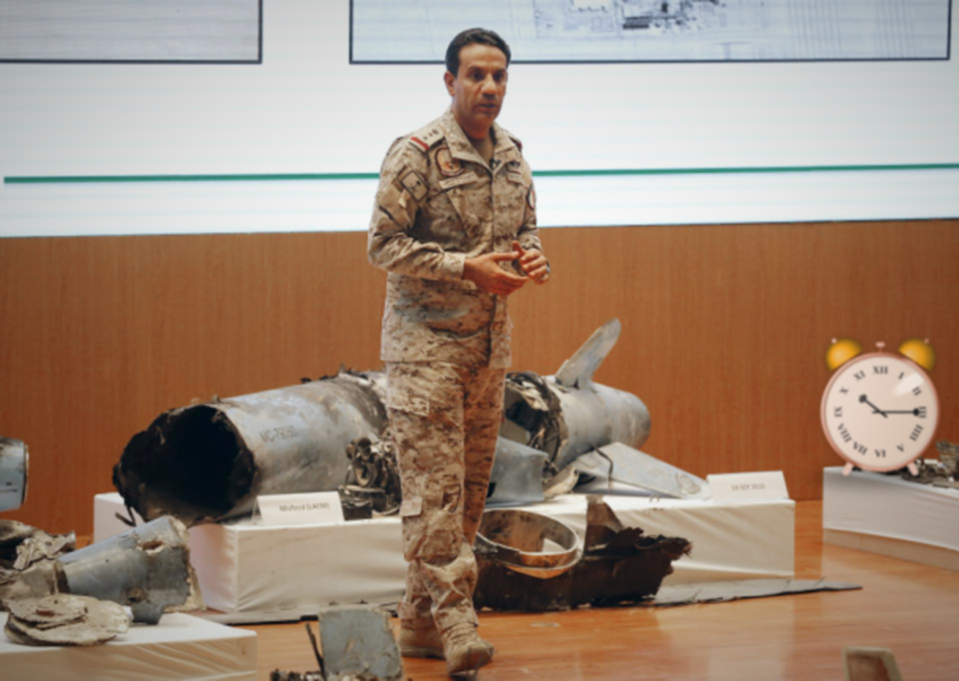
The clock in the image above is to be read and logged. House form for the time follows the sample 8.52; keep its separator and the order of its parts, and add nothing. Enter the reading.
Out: 10.15
